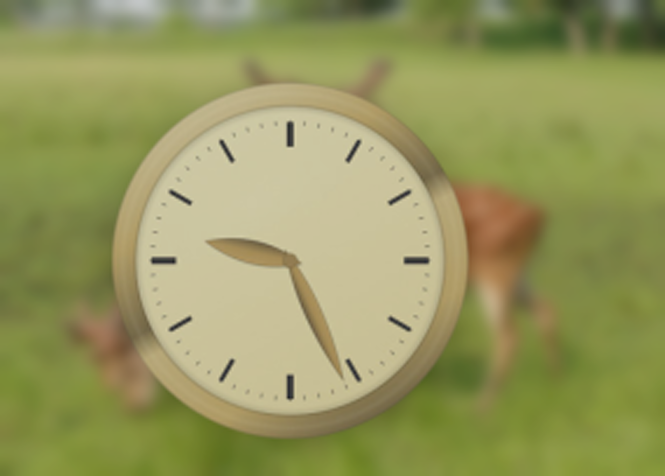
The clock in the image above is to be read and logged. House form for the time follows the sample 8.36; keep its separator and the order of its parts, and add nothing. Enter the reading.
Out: 9.26
